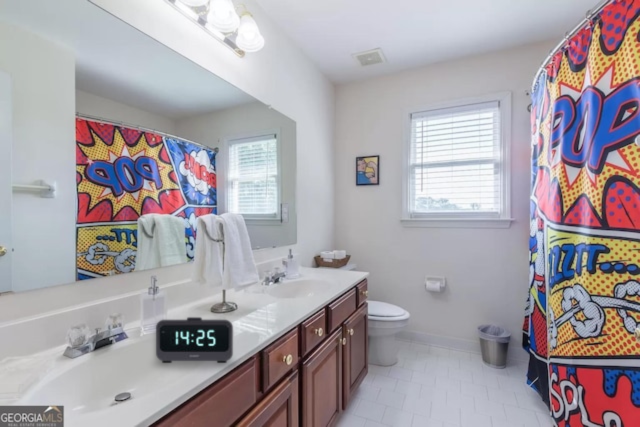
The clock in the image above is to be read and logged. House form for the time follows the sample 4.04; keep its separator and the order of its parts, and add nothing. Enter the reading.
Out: 14.25
